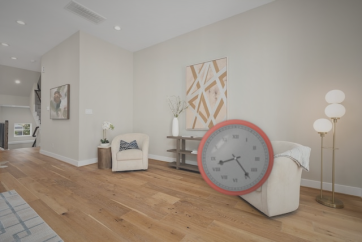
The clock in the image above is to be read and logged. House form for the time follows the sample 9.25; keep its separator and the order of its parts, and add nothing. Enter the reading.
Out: 8.24
